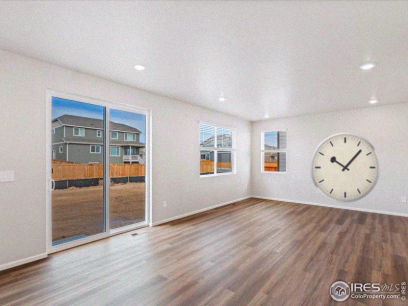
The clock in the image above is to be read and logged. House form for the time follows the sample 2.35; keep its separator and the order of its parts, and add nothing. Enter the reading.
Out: 10.07
